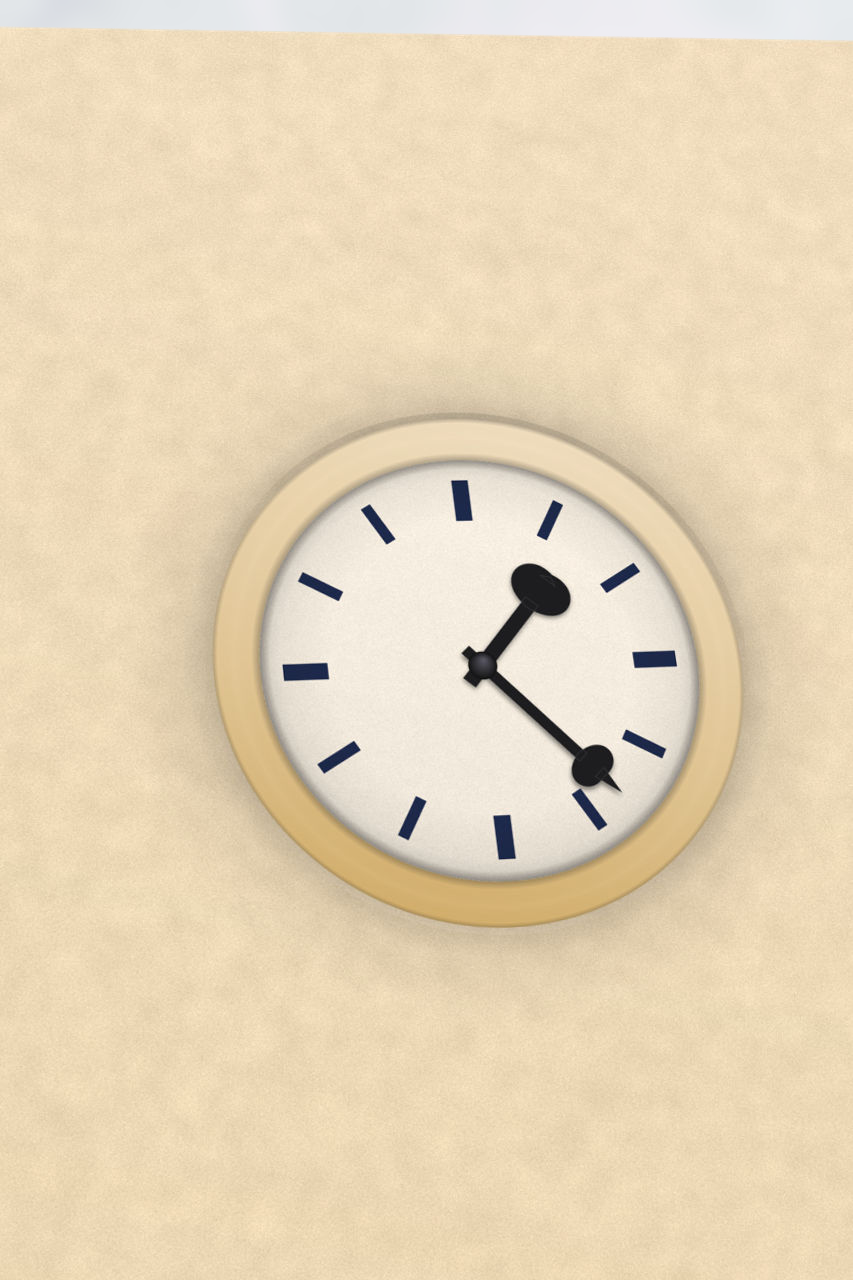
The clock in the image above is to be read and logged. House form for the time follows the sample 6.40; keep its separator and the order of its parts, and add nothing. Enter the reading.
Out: 1.23
